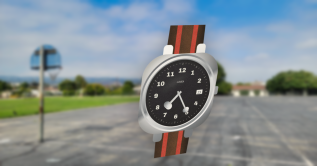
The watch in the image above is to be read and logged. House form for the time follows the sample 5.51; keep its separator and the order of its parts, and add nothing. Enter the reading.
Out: 7.25
